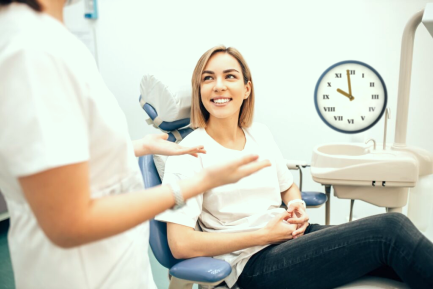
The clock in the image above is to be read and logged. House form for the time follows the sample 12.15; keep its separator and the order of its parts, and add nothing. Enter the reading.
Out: 9.59
